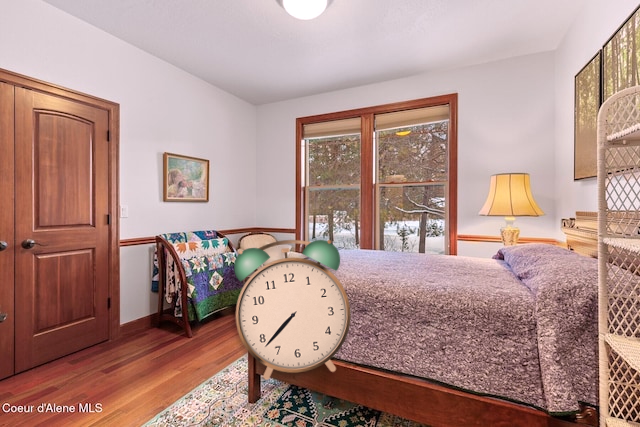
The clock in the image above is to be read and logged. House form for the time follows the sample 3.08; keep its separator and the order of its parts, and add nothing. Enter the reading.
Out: 7.38
